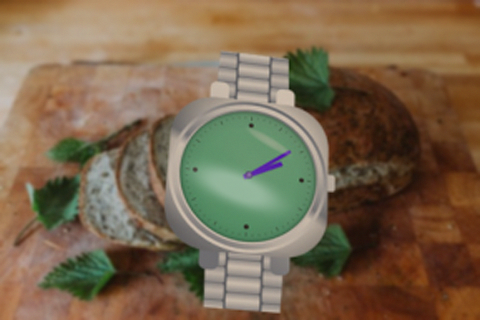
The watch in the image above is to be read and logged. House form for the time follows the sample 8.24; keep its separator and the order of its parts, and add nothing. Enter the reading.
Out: 2.09
